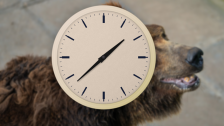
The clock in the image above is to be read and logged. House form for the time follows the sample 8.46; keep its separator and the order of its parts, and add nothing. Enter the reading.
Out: 1.38
